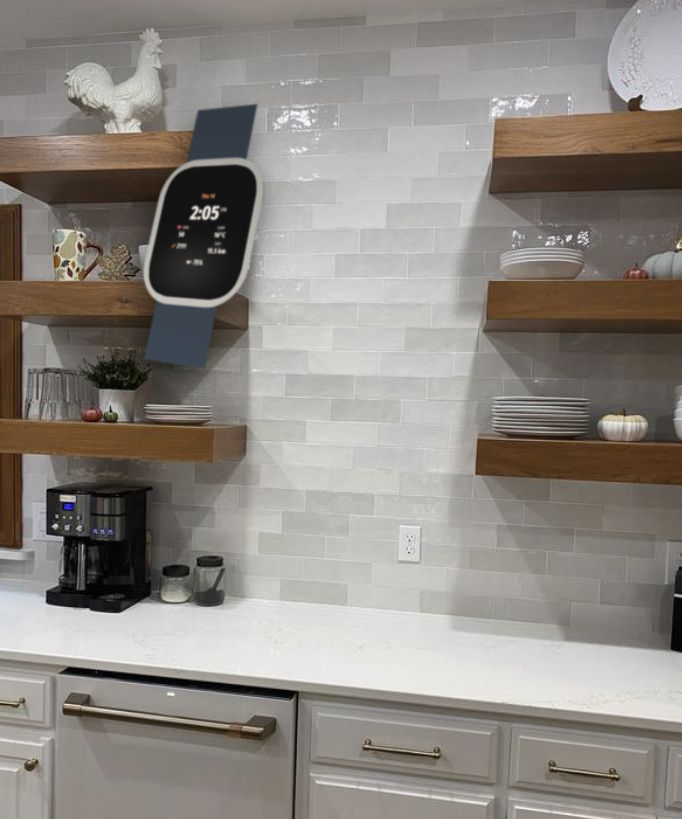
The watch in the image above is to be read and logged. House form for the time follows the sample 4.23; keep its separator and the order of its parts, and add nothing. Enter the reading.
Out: 2.05
